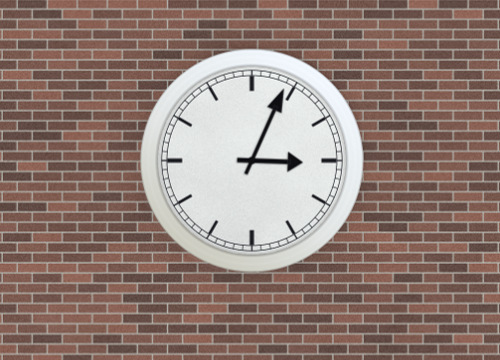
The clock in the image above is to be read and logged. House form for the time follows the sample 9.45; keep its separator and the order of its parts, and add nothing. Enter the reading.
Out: 3.04
